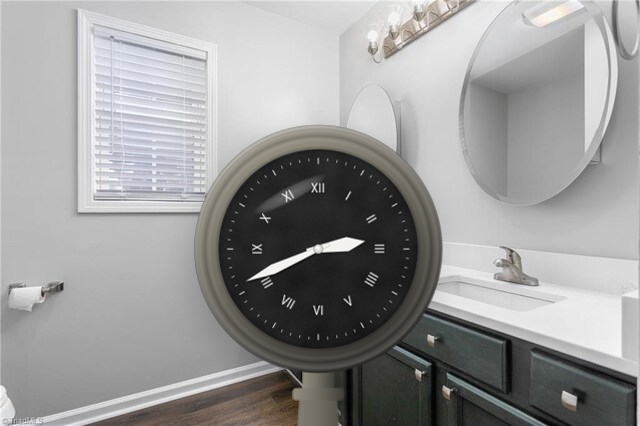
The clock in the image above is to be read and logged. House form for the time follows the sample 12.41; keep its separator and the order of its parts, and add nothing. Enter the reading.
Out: 2.41
